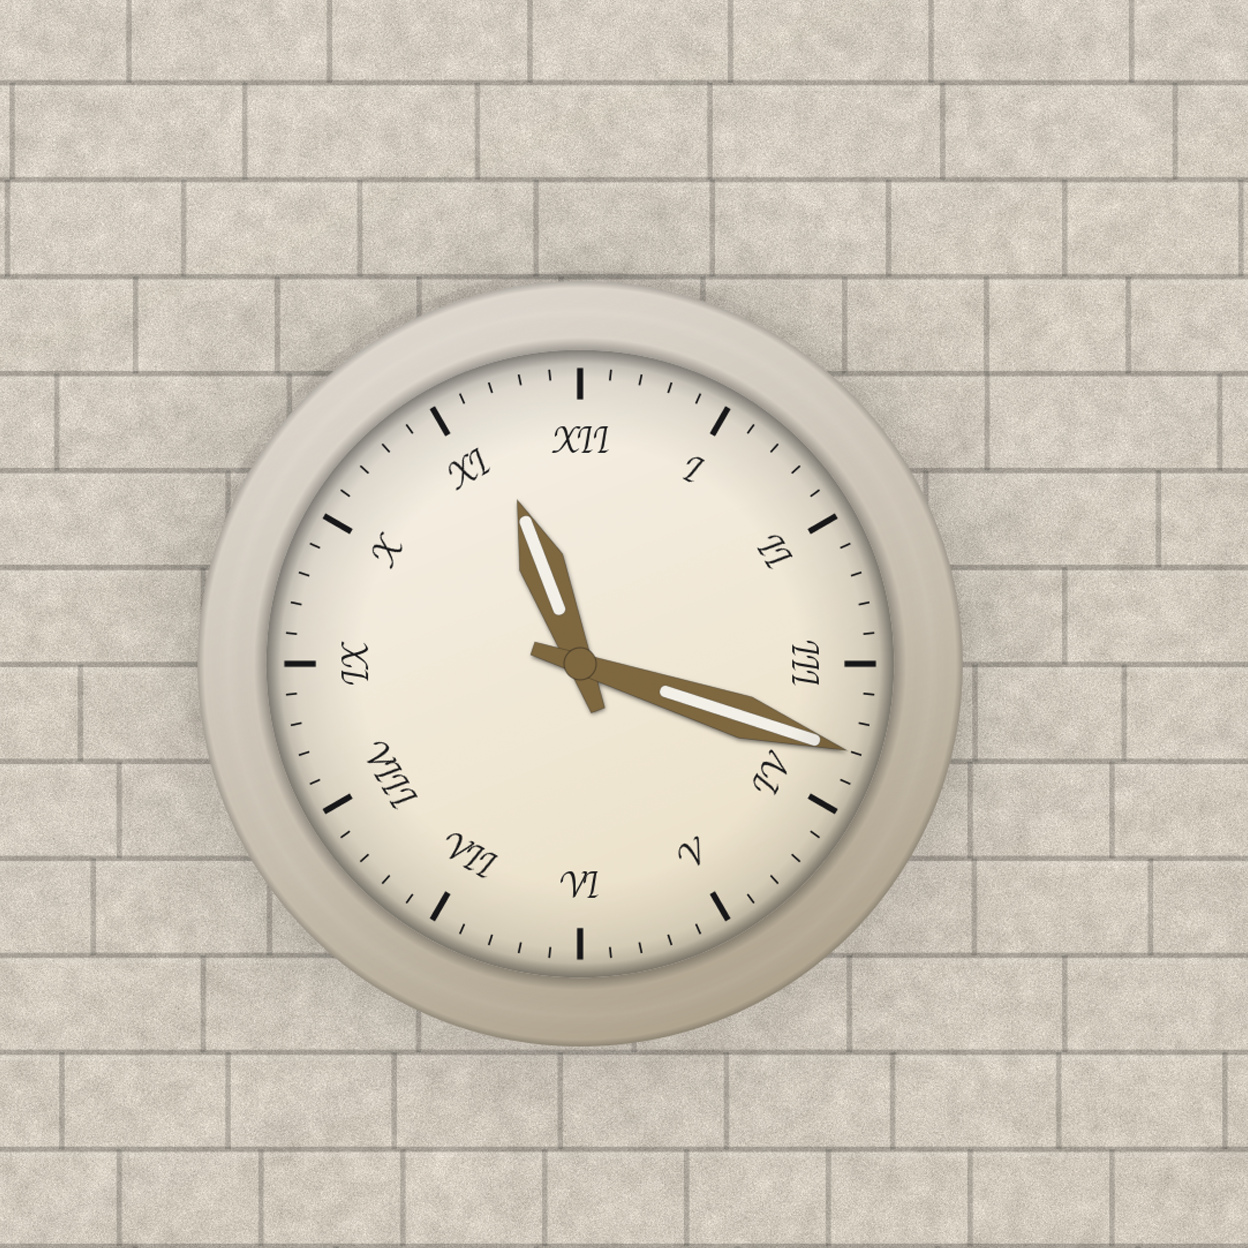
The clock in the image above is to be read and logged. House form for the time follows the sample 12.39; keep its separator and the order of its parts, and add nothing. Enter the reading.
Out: 11.18
